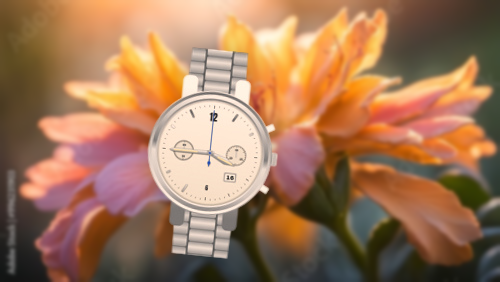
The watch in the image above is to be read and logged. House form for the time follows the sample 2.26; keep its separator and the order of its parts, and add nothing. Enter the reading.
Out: 3.45
